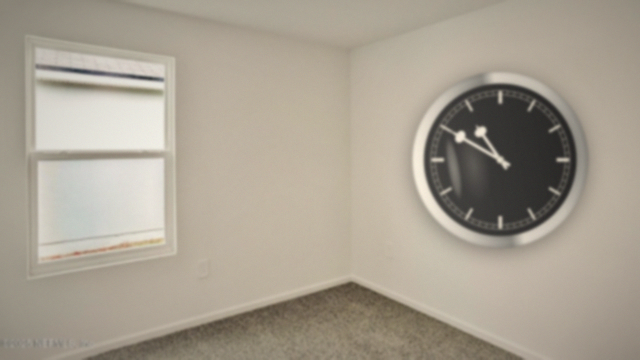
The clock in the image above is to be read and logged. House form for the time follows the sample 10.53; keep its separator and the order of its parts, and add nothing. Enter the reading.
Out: 10.50
